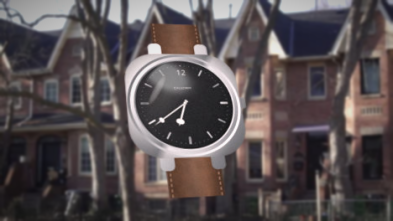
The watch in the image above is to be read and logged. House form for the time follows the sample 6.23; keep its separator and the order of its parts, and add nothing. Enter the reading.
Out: 6.39
